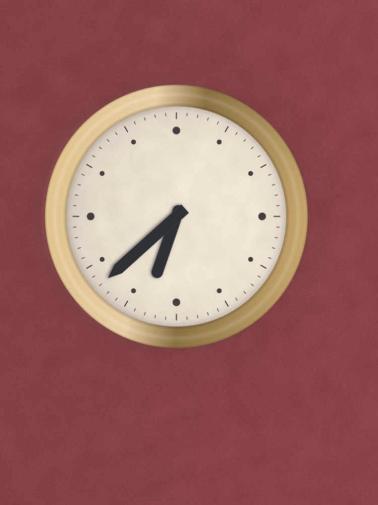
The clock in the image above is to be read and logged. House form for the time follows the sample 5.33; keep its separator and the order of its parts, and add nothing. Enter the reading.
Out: 6.38
